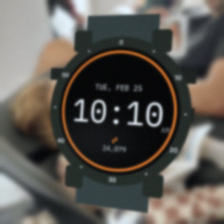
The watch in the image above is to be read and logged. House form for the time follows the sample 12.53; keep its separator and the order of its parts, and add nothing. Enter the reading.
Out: 10.10
